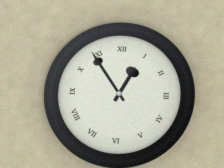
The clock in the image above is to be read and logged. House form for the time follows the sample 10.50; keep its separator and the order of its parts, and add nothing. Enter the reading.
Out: 12.54
